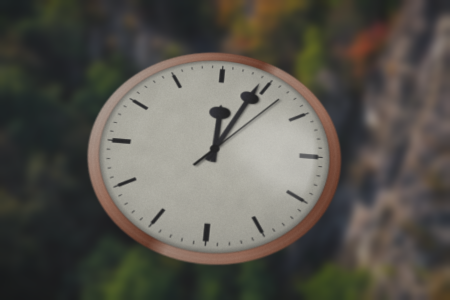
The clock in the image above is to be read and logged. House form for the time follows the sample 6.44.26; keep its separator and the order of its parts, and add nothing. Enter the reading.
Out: 12.04.07
